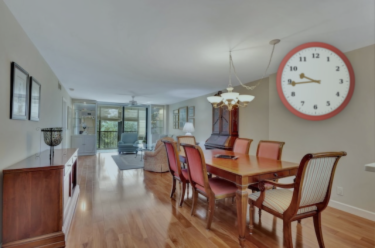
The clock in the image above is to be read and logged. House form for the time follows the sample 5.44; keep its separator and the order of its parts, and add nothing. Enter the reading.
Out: 9.44
